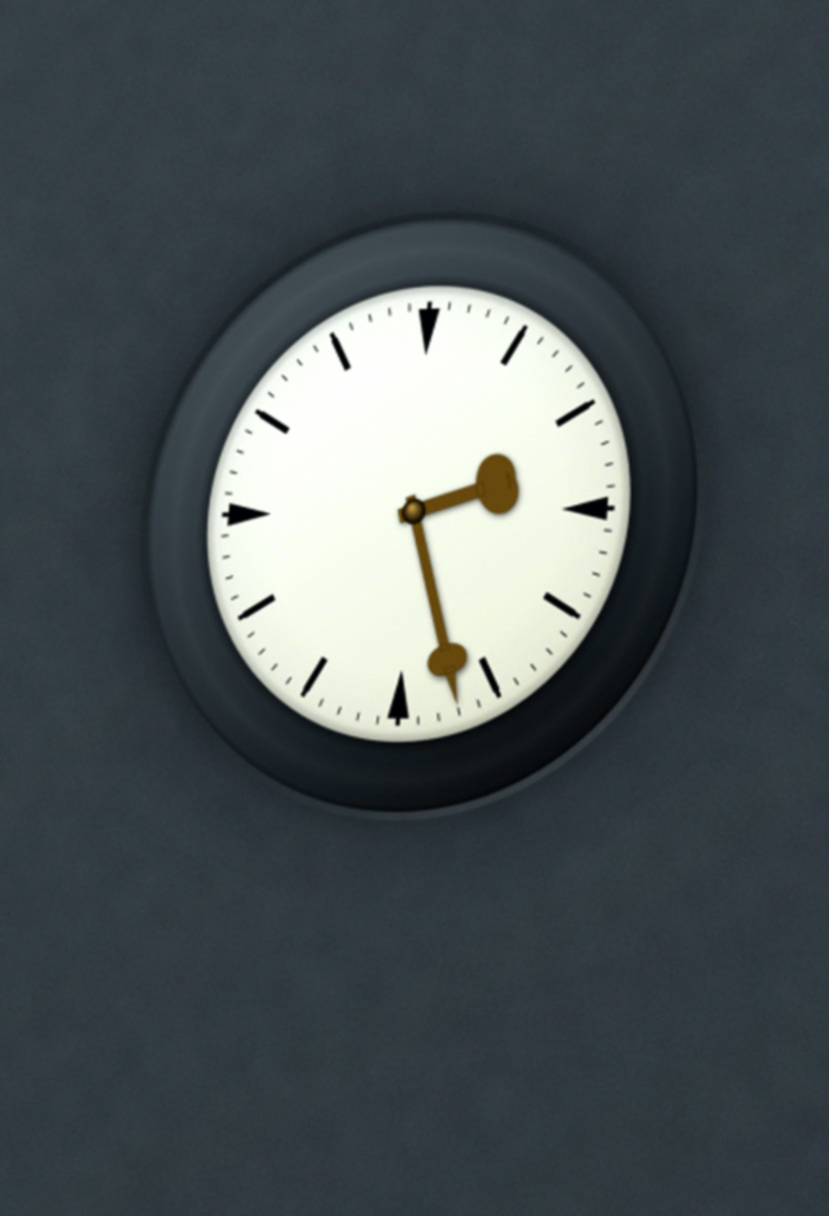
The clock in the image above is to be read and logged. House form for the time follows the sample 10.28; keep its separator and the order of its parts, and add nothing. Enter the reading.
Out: 2.27
